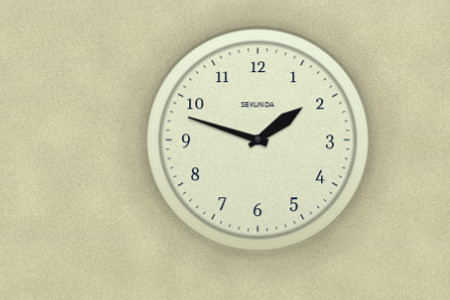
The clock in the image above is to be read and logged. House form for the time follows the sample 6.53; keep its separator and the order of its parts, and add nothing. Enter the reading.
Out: 1.48
